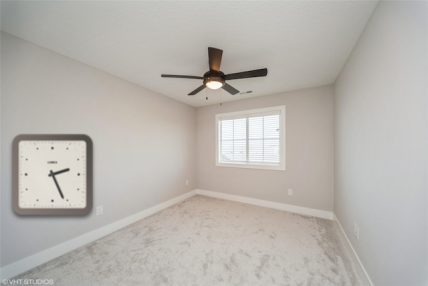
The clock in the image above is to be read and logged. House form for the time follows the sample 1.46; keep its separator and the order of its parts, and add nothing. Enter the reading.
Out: 2.26
